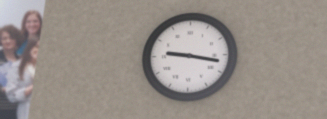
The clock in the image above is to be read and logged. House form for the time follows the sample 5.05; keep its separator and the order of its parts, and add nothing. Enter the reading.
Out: 9.17
